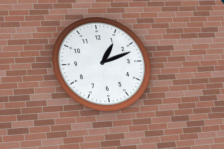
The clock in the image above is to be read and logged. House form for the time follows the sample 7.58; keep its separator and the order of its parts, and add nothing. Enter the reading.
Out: 1.12
